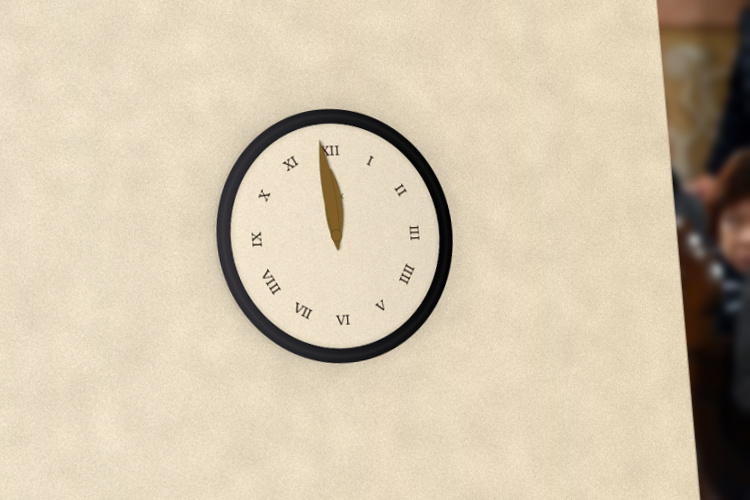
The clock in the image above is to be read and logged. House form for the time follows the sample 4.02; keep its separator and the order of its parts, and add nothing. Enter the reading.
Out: 11.59
